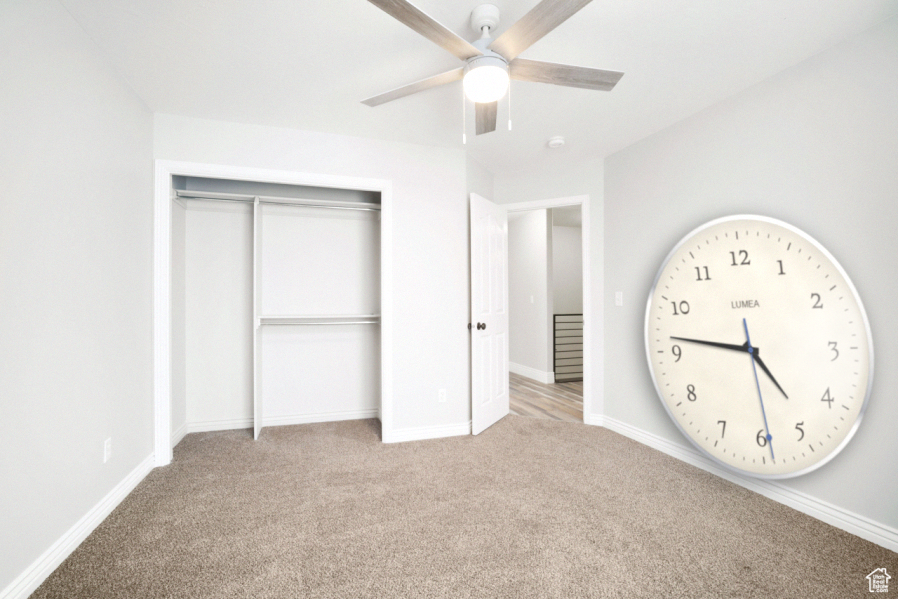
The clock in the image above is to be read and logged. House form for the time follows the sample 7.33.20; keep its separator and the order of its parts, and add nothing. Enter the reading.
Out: 4.46.29
